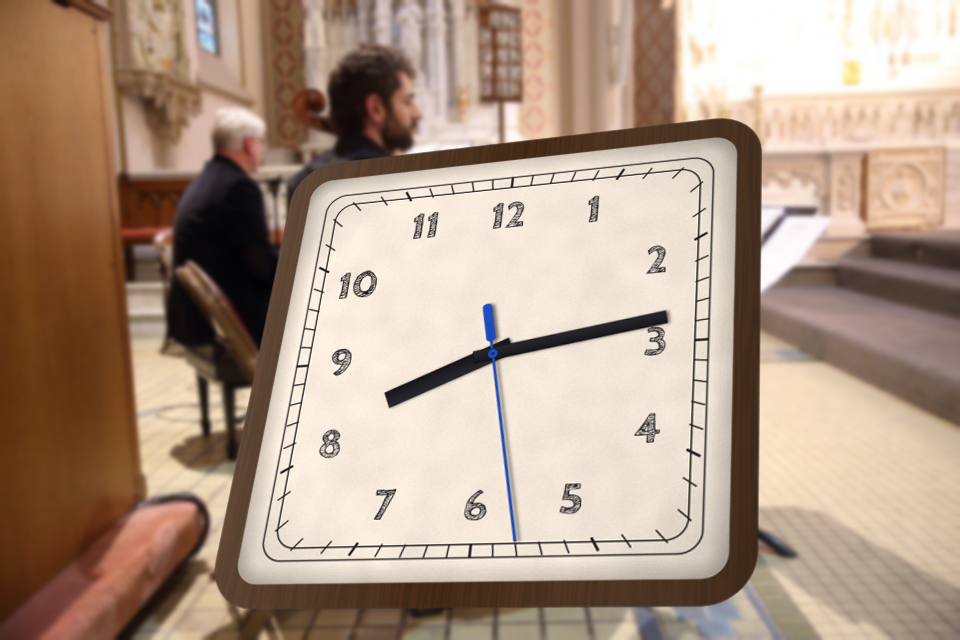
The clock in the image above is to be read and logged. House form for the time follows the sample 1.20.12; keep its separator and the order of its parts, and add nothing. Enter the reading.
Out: 8.13.28
